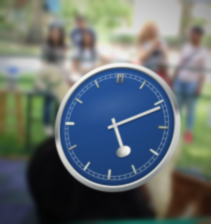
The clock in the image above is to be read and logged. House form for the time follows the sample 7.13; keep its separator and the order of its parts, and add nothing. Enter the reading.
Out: 5.11
